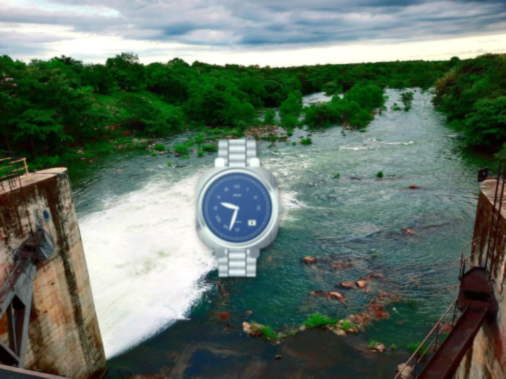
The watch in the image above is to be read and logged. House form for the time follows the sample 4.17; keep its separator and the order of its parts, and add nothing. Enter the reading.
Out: 9.33
